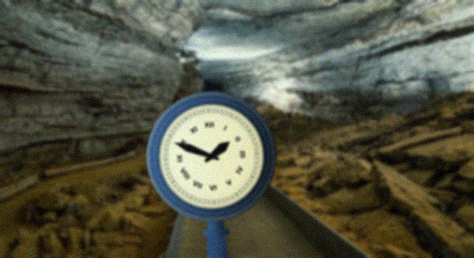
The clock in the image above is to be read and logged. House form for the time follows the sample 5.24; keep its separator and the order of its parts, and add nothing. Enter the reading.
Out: 1.49
